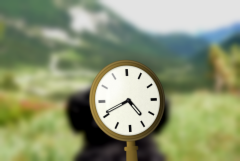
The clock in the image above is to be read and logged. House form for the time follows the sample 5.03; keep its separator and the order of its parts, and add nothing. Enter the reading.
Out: 4.41
